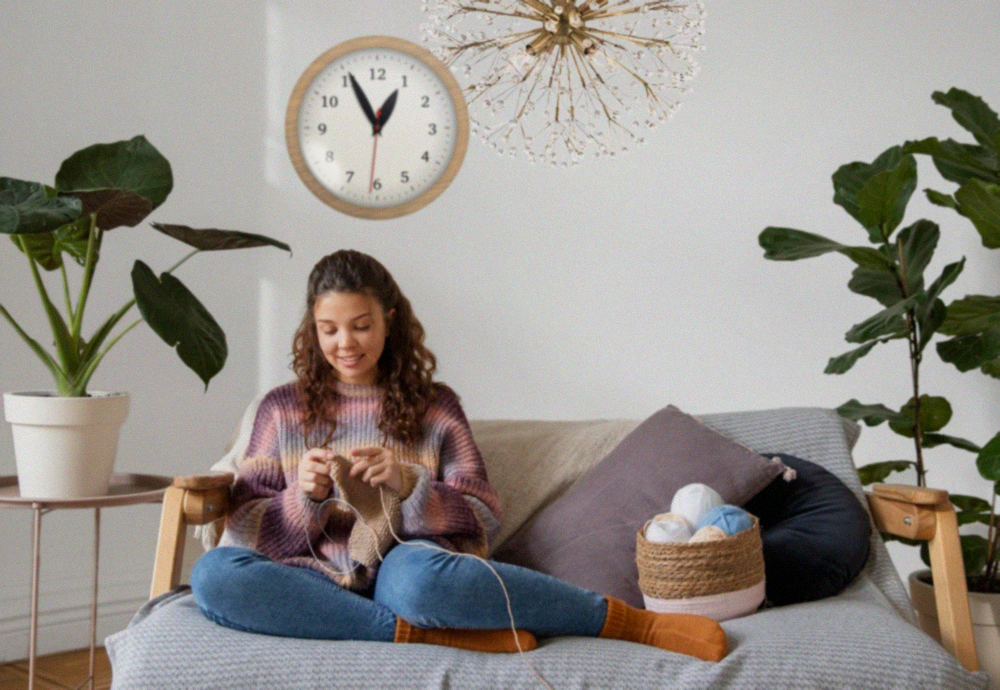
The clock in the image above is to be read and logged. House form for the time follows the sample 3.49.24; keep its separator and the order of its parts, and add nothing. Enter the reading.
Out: 12.55.31
